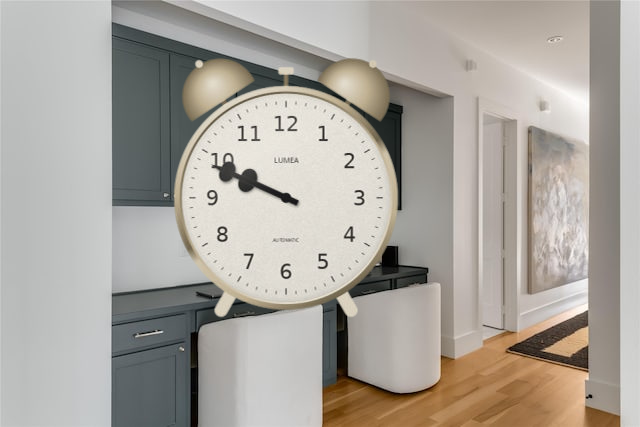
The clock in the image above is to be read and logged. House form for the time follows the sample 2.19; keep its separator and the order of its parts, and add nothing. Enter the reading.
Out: 9.49
